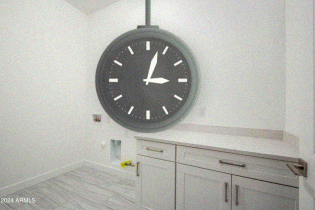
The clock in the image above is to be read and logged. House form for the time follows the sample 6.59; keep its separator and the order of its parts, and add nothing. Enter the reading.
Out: 3.03
